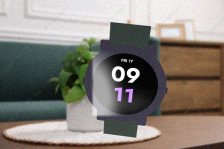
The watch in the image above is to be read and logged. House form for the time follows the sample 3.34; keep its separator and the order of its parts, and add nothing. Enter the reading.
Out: 9.11
